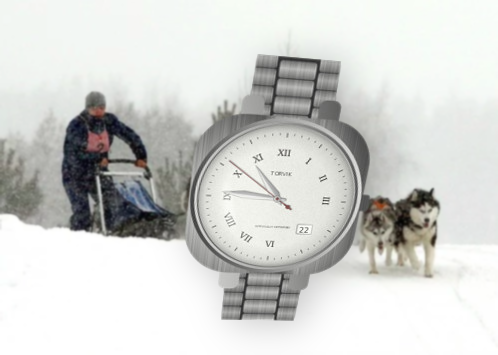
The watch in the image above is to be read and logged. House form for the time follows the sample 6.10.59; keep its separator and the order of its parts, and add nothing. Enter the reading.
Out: 10.45.51
